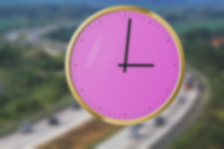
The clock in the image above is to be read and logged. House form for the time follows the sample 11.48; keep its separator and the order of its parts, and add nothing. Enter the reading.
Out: 3.01
